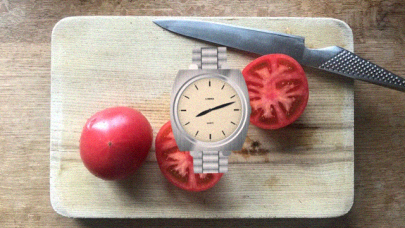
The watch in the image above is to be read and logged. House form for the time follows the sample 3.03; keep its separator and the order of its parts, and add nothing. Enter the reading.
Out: 8.12
